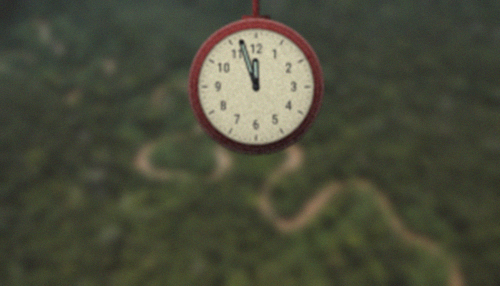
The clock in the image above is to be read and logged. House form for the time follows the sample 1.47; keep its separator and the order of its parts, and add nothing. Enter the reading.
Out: 11.57
